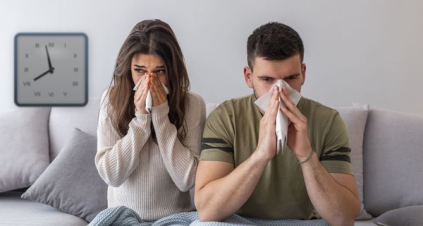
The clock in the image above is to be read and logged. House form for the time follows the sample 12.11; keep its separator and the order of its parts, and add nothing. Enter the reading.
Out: 7.58
